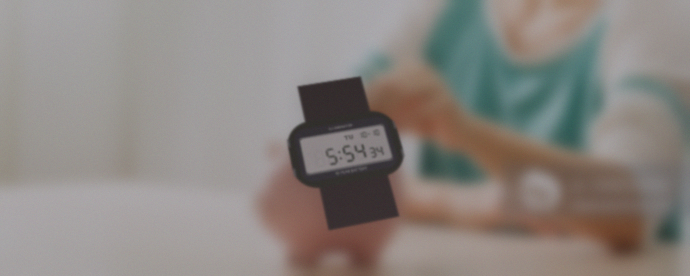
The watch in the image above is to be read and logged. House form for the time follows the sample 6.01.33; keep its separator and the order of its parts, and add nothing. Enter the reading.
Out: 5.54.34
